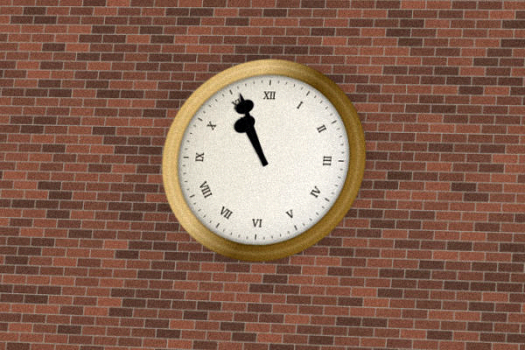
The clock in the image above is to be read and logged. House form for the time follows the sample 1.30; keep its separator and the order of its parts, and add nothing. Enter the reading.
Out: 10.56
